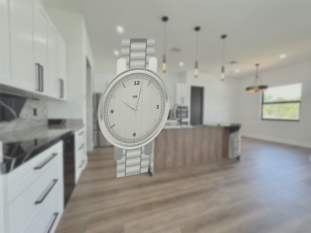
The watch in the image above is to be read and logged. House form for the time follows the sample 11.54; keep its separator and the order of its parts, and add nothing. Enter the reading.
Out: 10.02
